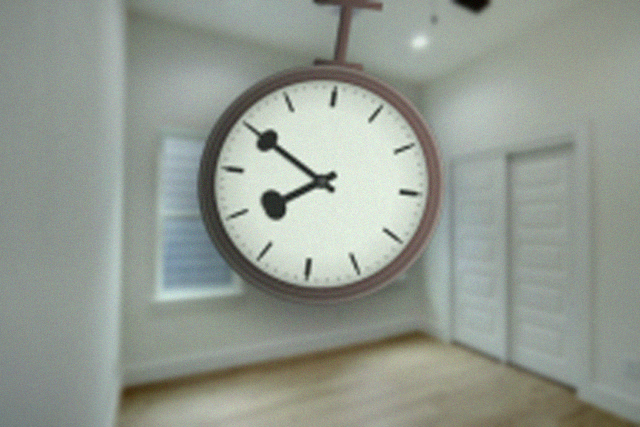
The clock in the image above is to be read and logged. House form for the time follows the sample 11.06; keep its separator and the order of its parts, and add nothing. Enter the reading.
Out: 7.50
